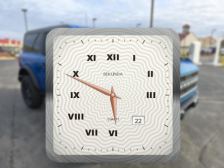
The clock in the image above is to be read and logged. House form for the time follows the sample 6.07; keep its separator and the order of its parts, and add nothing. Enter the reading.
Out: 5.49
